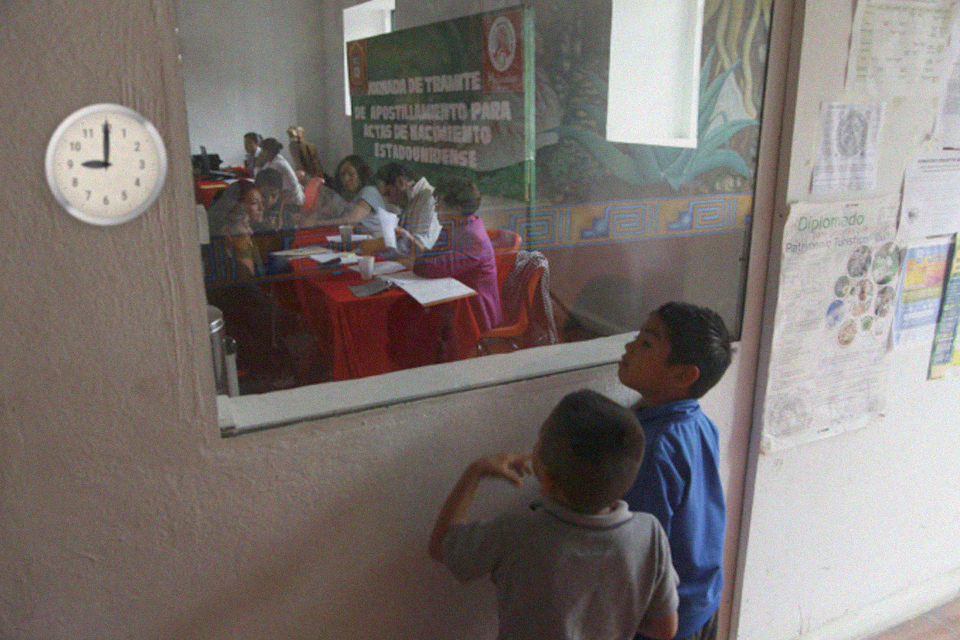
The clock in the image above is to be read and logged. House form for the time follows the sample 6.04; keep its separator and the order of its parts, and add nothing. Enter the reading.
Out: 9.00
